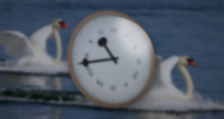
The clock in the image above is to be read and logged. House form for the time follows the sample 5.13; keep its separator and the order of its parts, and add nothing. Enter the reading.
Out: 10.43
